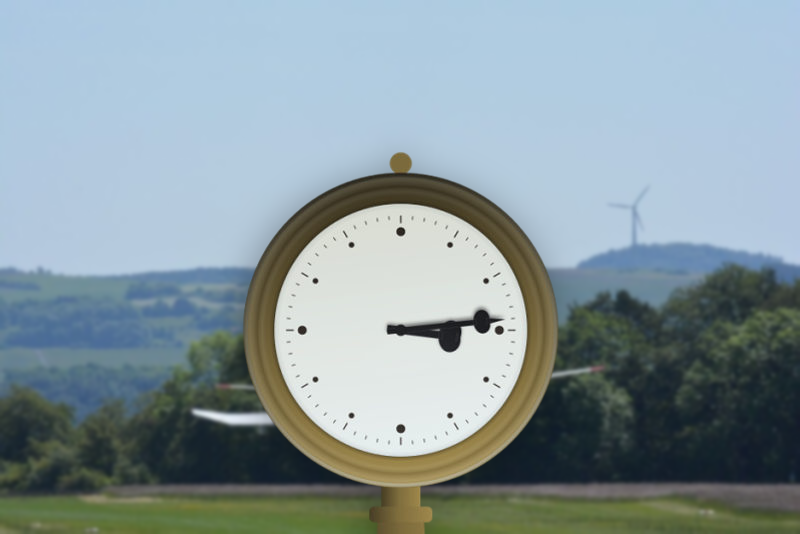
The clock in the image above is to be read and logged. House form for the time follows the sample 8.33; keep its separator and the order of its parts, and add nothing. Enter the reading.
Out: 3.14
